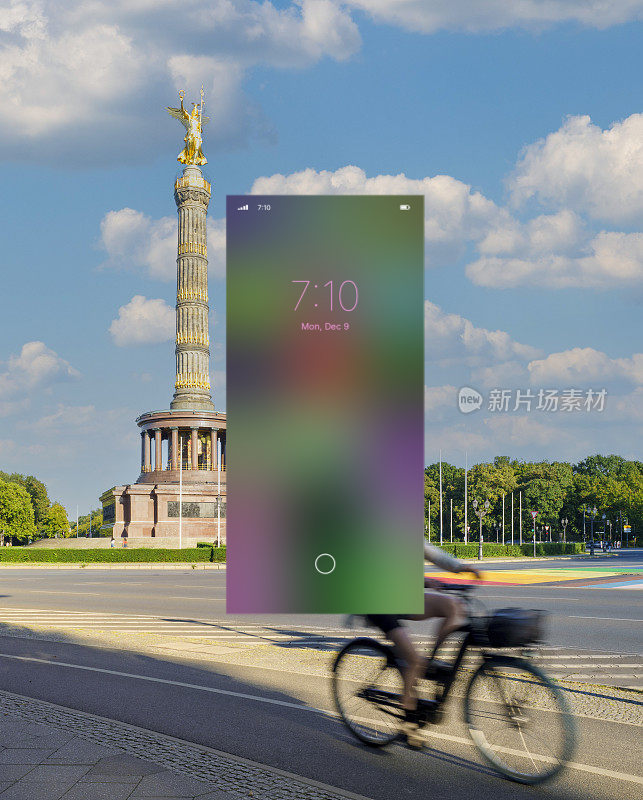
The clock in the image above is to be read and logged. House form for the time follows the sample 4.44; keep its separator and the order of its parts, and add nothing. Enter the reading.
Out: 7.10
